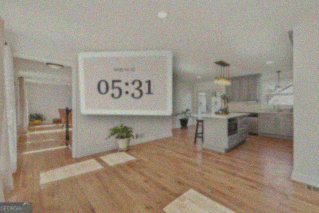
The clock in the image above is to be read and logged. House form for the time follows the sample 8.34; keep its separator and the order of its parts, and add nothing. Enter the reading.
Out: 5.31
